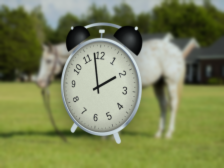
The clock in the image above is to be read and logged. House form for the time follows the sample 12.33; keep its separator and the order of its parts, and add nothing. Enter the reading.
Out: 1.58
